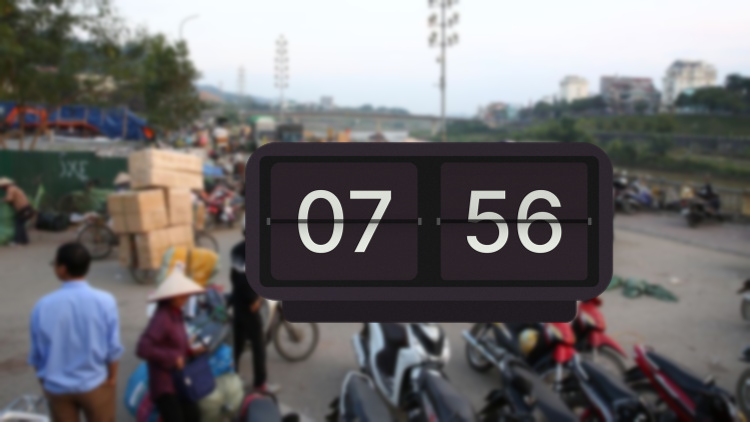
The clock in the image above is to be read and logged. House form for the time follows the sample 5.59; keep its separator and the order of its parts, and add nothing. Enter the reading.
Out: 7.56
